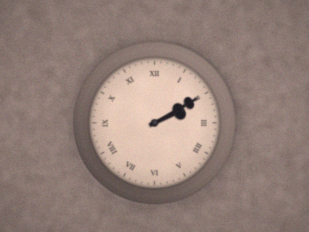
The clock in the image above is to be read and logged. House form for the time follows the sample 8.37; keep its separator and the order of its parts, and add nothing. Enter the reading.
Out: 2.10
